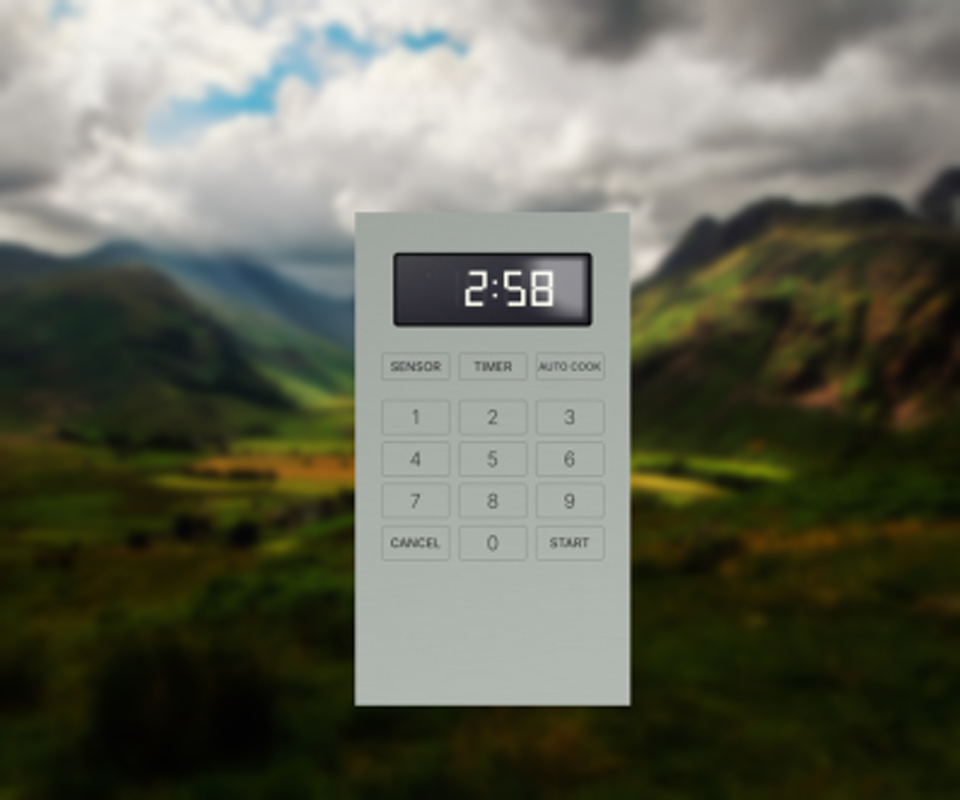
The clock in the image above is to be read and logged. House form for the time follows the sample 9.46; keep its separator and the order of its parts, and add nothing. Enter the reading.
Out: 2.58
